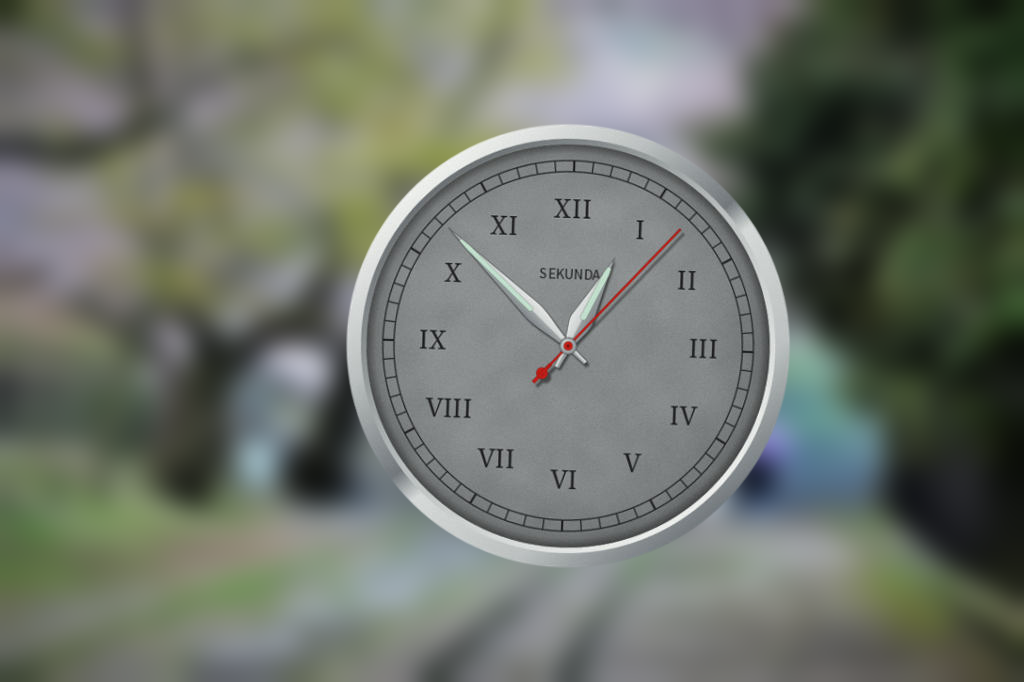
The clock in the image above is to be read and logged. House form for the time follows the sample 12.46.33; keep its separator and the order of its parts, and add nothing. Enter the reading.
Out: 12.52.07
